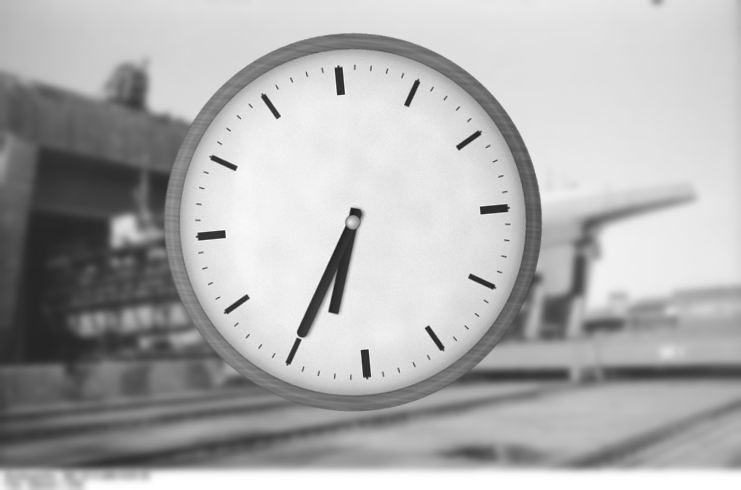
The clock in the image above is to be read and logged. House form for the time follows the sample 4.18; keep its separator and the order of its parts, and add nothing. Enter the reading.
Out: 6.35
